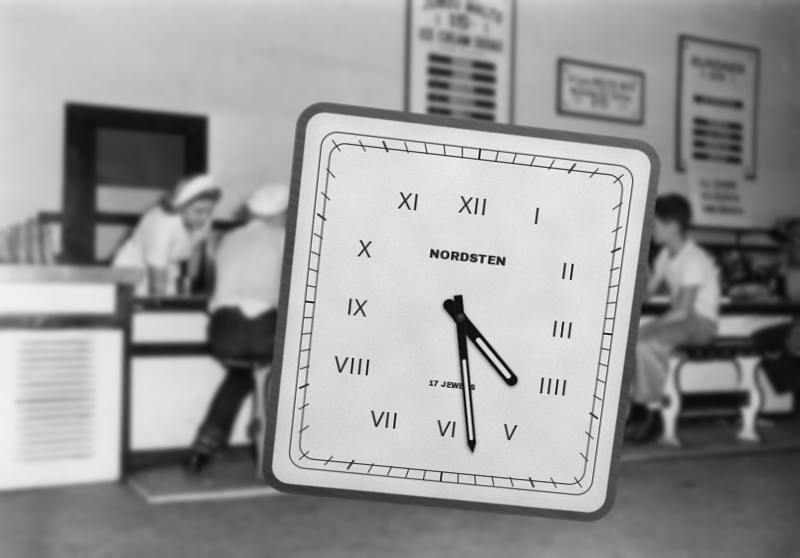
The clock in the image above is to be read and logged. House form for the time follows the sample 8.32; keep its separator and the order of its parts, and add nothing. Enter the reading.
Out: 4.28
